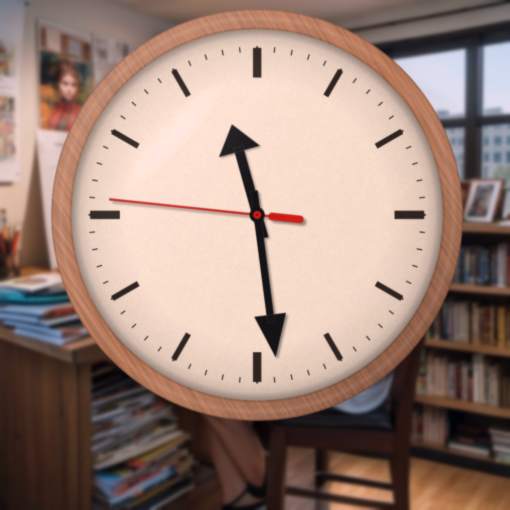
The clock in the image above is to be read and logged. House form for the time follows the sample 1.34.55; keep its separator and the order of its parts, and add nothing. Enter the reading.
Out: 11.28.46
